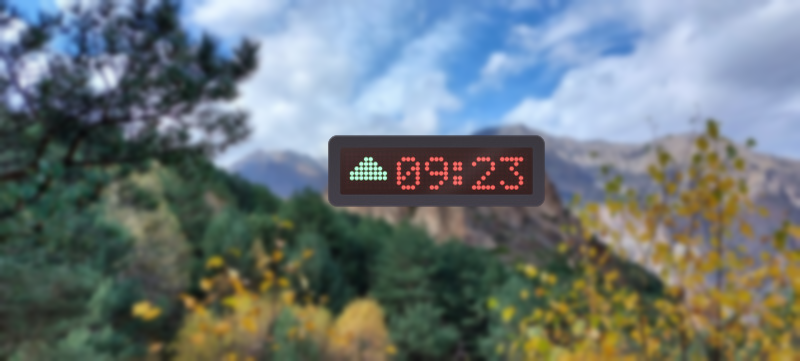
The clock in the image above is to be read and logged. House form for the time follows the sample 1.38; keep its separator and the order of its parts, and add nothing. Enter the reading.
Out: 9.23
